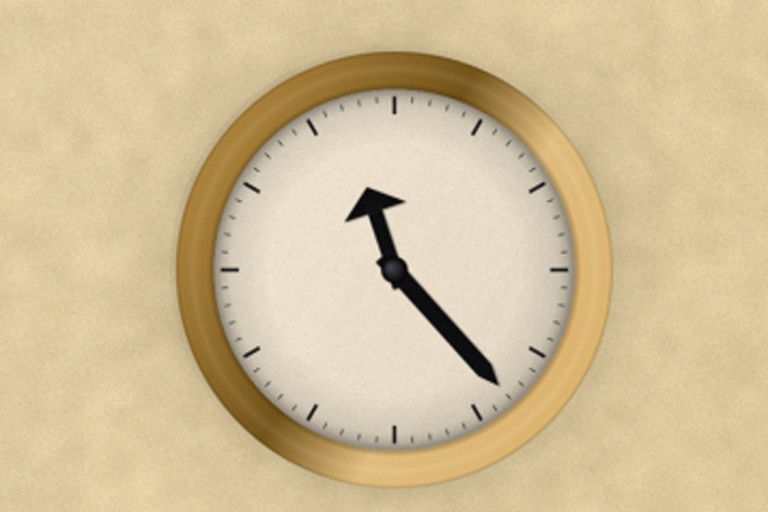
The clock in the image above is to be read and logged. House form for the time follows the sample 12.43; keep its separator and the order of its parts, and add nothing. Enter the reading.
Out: 11.23
